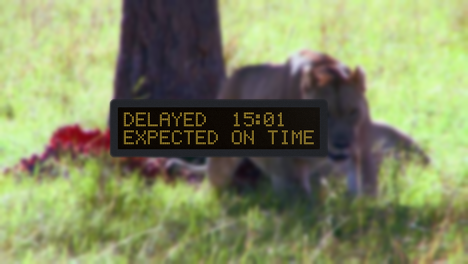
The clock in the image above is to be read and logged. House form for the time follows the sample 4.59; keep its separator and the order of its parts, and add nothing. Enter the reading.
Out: 15.01
